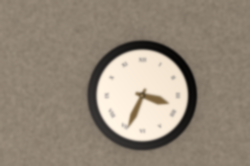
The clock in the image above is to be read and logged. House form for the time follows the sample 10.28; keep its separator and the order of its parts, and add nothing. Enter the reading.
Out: 3.34
